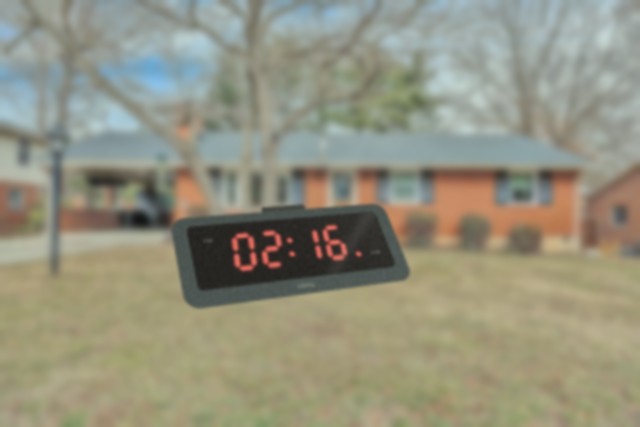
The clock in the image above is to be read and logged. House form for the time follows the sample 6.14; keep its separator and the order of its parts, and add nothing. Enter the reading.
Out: 2.16
